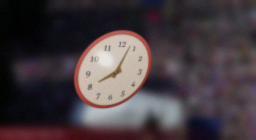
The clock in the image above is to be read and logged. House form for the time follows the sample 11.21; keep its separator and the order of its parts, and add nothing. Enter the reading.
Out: 8.03
